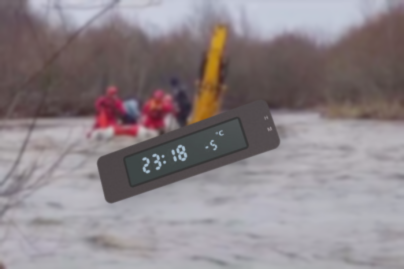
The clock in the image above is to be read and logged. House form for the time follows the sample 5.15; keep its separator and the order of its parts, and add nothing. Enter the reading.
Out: 23.18
